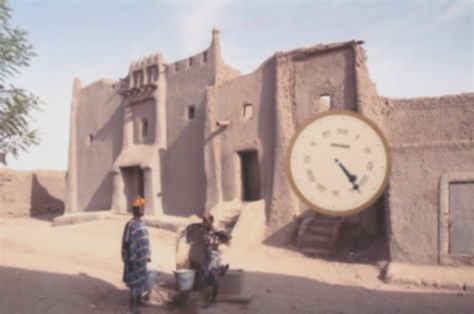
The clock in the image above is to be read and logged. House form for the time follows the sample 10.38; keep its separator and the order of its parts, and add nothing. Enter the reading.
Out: 4.23
